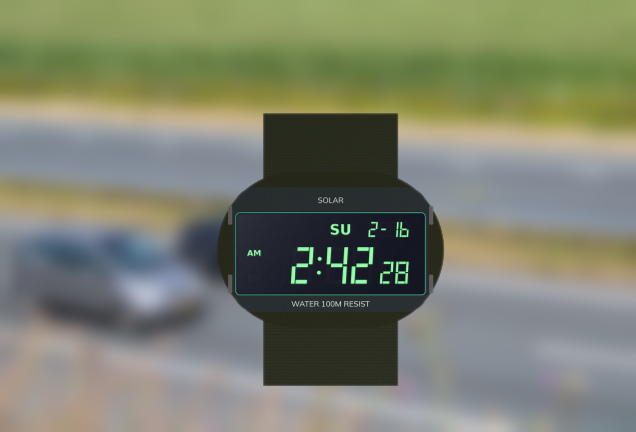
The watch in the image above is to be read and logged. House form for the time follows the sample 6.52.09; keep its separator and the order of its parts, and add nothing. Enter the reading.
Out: 2.42.28
